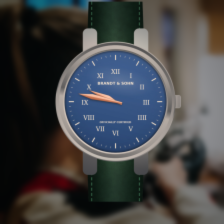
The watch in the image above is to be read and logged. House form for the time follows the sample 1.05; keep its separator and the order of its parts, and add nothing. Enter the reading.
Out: 9.47
